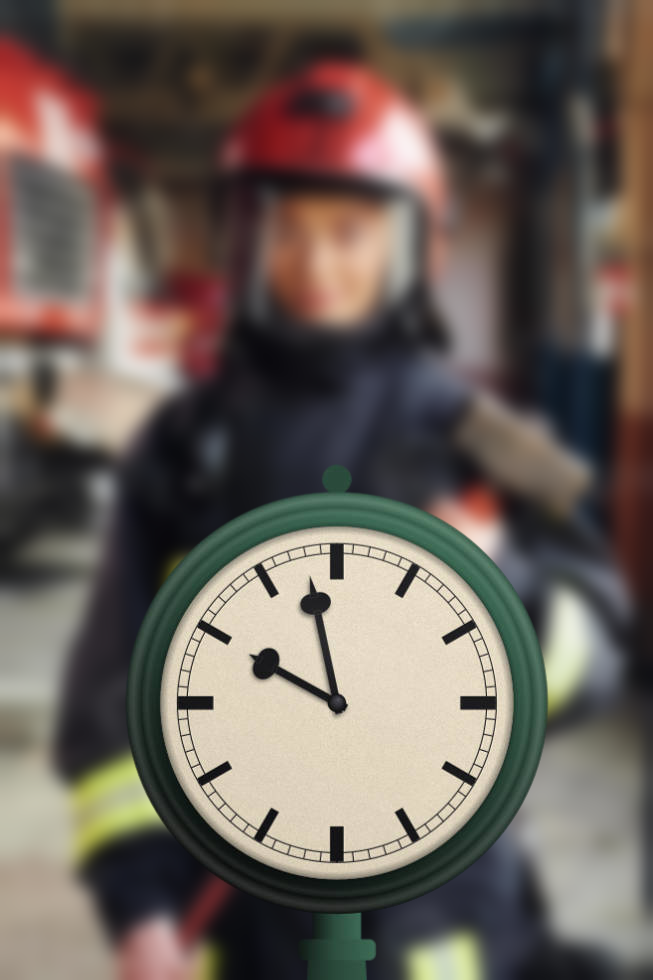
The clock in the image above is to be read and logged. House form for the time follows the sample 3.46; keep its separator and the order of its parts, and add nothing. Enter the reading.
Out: 9.58
